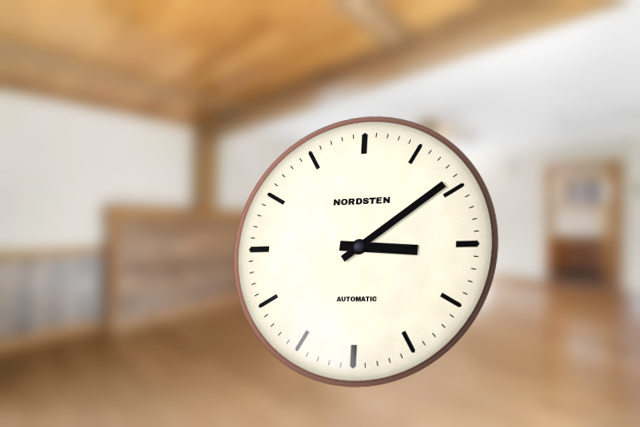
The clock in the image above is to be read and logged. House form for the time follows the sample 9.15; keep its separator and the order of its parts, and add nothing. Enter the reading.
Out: 3.09
